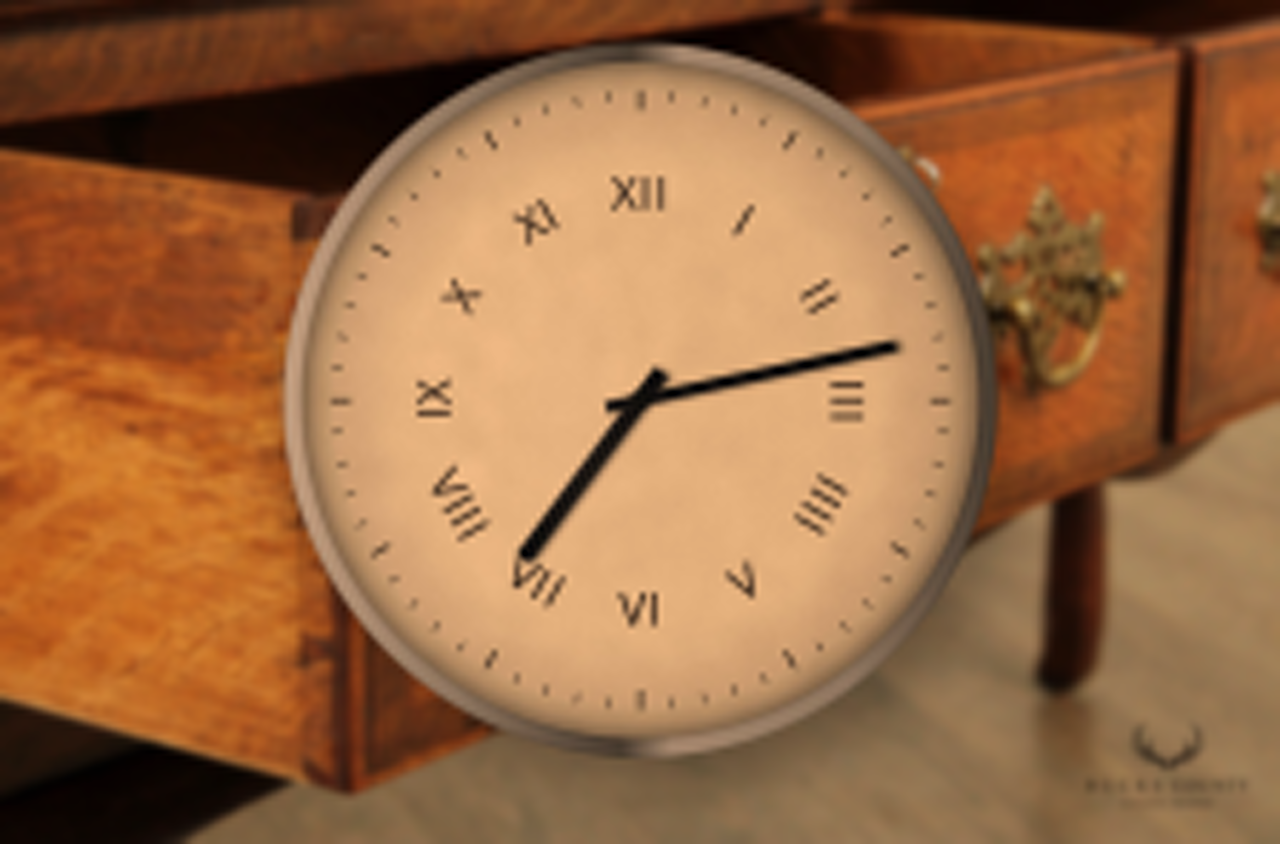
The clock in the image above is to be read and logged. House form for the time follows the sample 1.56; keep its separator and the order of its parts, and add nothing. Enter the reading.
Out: 7.13
